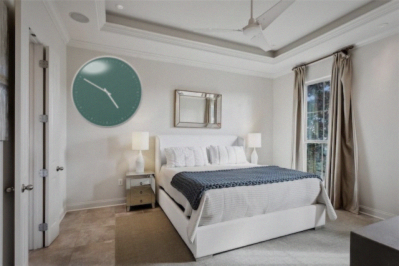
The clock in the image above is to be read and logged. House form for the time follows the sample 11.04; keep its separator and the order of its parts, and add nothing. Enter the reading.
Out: 4.50
